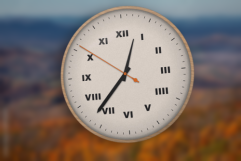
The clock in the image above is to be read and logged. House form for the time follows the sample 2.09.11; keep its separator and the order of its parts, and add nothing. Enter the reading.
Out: 12.36.51
